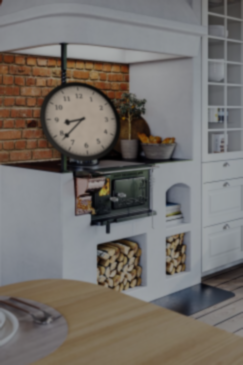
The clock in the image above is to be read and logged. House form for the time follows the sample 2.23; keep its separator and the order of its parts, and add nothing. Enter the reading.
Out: 8.38
